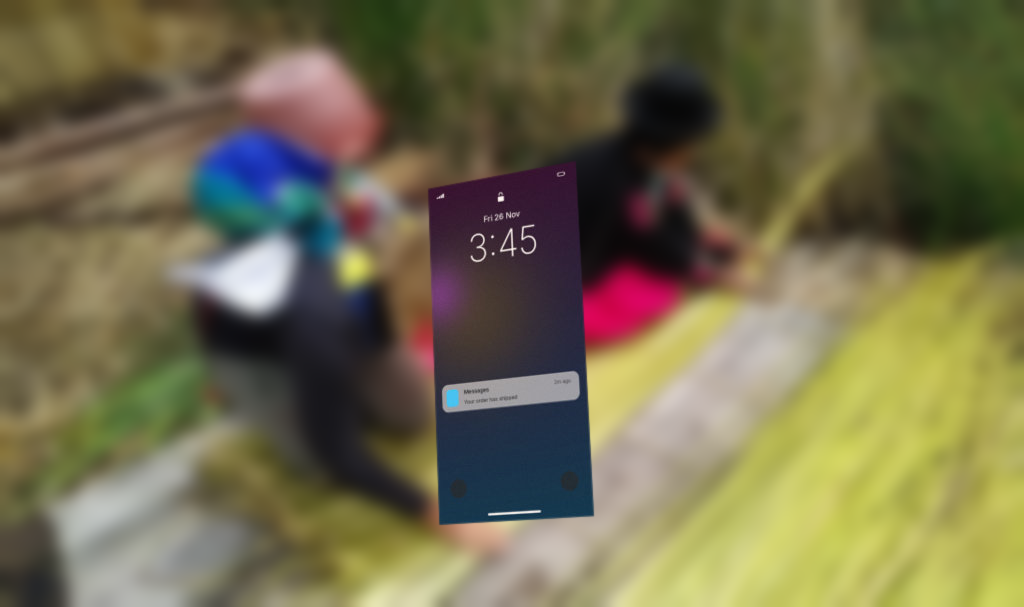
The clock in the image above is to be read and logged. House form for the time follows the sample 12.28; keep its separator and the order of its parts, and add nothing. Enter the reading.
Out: 3.45
